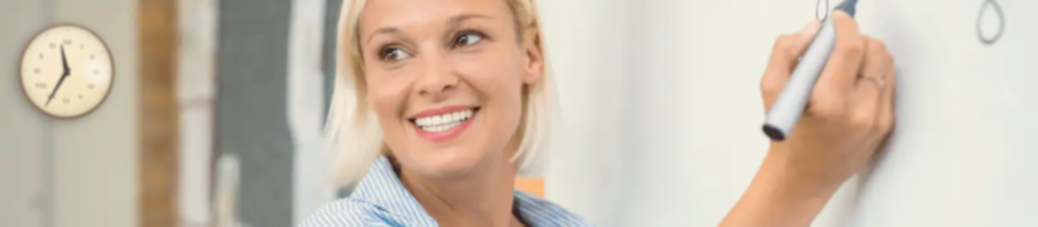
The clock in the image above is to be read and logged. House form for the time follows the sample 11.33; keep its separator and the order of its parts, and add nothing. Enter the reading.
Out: 11.35
